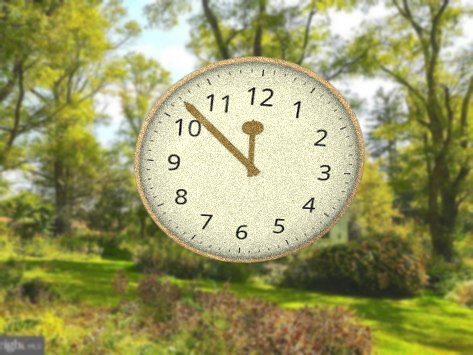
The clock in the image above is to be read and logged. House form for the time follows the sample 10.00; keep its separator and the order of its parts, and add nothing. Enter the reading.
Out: 11.52
